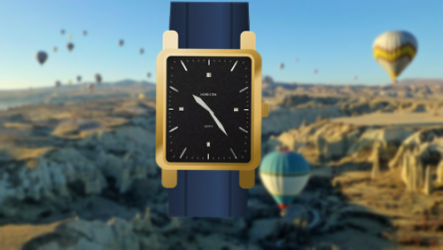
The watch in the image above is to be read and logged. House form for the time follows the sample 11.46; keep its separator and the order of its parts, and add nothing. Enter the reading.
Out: 10.24
